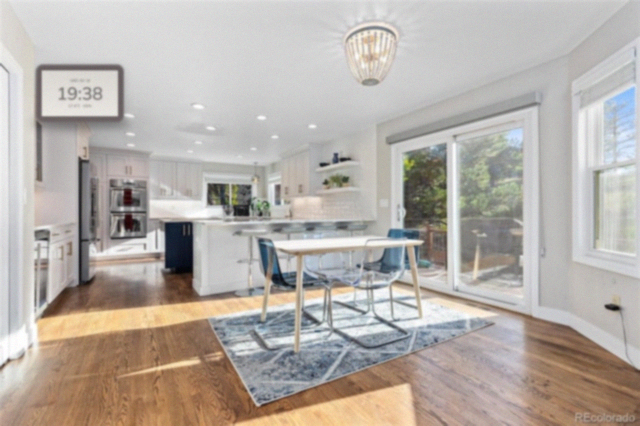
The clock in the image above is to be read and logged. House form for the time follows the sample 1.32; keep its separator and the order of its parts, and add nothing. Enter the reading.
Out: 19.38
